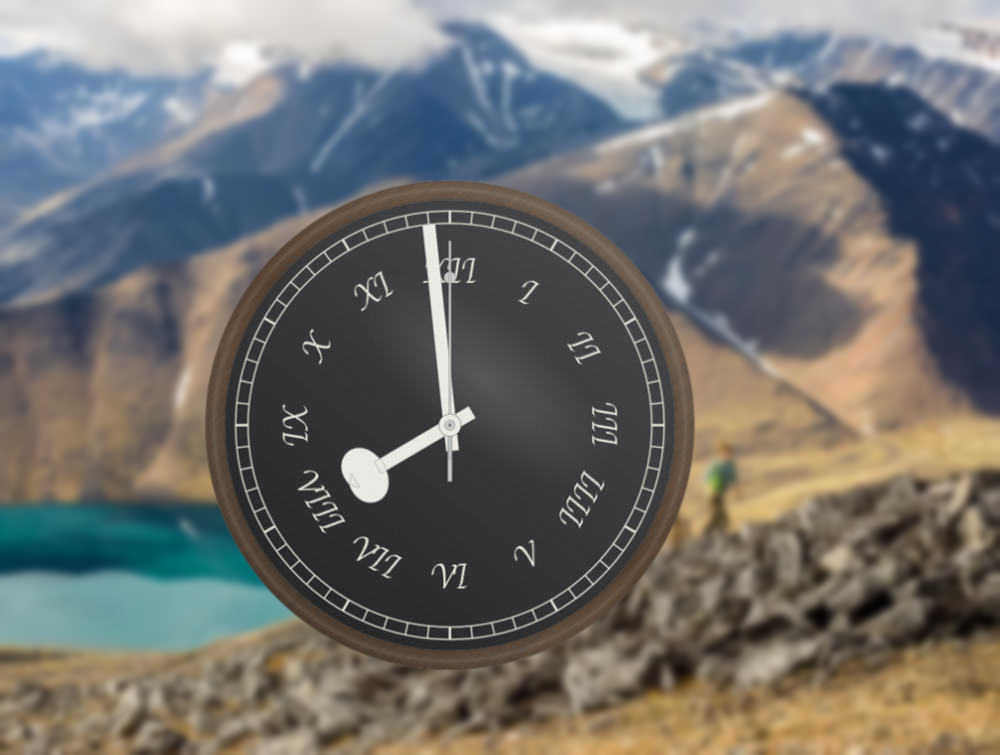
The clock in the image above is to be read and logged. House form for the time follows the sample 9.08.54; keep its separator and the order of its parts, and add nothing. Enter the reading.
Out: 7.59.00
